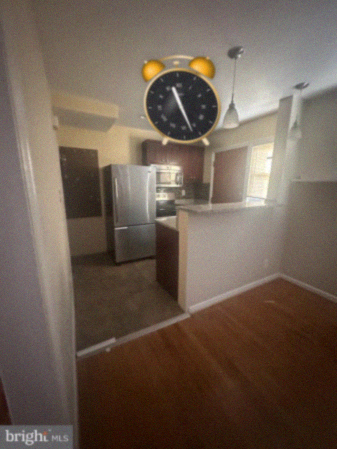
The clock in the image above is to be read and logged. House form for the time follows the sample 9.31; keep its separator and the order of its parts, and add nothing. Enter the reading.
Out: 11.27
